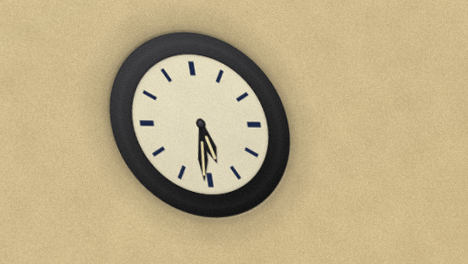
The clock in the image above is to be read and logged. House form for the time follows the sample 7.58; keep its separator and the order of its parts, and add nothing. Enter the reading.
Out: 5.31
